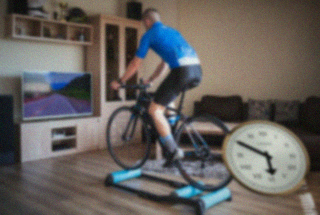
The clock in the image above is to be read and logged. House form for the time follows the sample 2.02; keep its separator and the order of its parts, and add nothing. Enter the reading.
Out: 5.50
